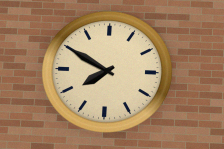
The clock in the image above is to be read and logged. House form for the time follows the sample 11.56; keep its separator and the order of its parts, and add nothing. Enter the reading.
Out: 7.50
